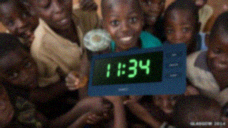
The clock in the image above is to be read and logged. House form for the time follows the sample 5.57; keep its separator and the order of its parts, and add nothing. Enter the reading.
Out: 11.34
